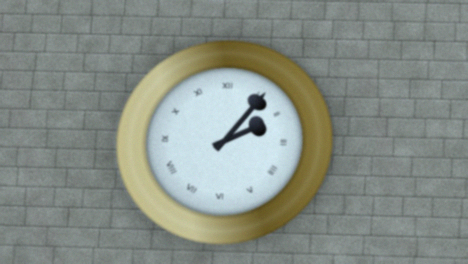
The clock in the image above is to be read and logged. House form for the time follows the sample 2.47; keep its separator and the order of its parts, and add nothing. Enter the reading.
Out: 2.06
